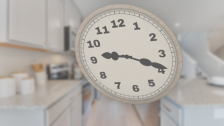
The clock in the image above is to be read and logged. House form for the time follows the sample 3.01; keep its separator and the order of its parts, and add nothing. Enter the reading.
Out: 9.19
